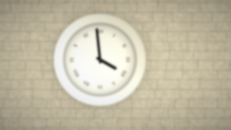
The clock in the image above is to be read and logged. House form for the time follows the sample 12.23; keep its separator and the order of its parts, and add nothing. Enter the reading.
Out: 3.59
